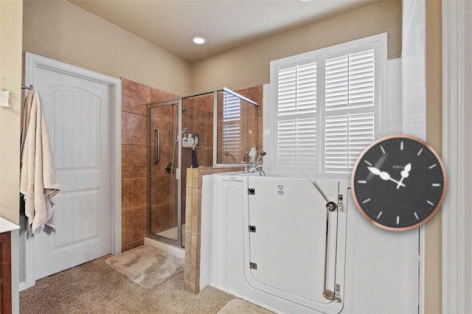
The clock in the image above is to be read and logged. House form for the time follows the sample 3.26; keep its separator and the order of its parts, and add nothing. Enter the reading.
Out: 12.49
